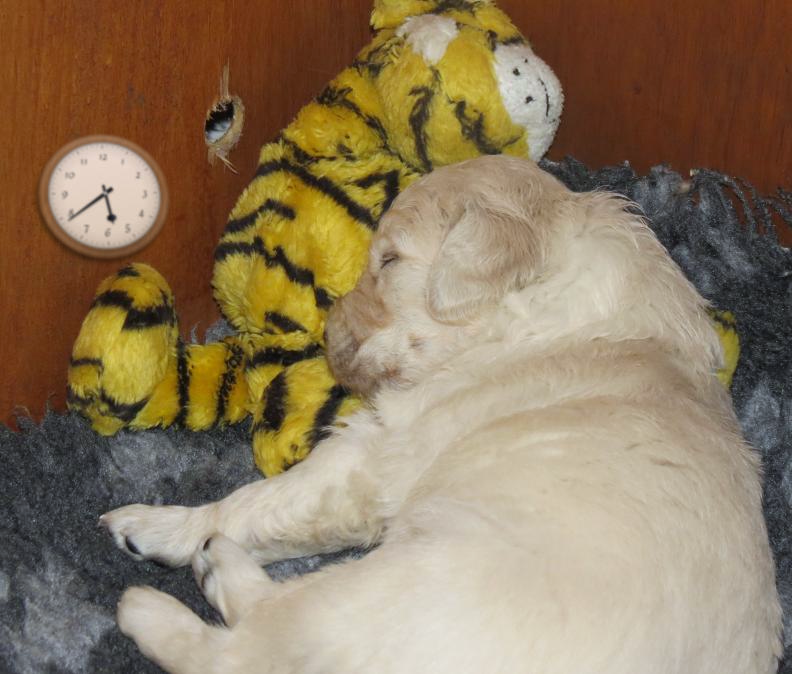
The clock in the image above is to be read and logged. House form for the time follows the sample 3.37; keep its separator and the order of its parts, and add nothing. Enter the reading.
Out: 5.39
